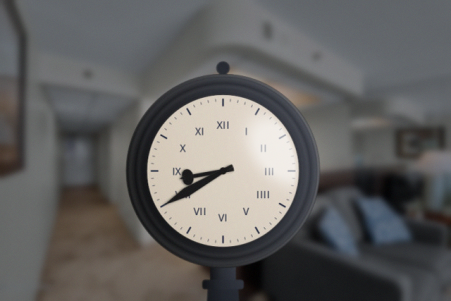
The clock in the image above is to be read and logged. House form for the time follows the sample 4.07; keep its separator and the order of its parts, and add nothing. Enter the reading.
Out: 8.40
